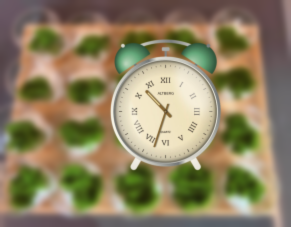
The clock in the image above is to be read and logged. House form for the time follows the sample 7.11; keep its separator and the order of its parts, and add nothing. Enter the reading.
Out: 10.33
